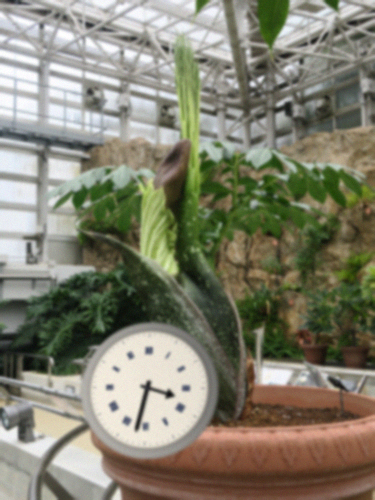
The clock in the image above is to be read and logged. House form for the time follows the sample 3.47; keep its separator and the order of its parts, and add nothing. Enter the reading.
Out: 3.32
